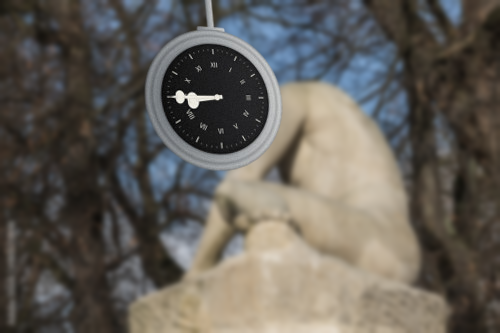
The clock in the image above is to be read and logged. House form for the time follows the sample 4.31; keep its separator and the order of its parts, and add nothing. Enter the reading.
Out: 8.45
